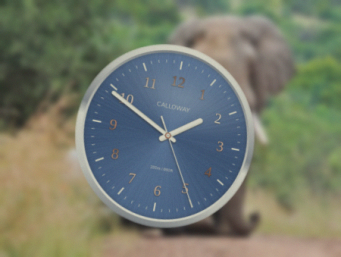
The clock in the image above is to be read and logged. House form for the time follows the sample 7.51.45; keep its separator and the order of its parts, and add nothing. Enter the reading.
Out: 1.49.25
